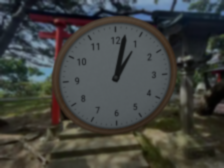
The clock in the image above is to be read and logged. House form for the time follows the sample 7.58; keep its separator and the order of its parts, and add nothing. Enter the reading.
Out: 1.02
